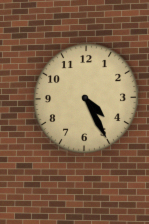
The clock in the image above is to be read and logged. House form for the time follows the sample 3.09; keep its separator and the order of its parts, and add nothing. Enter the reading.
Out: 4.25
